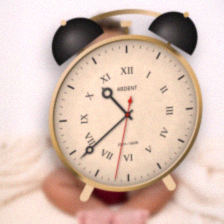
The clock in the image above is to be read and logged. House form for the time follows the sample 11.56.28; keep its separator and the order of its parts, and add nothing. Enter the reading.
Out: 10.38.32
